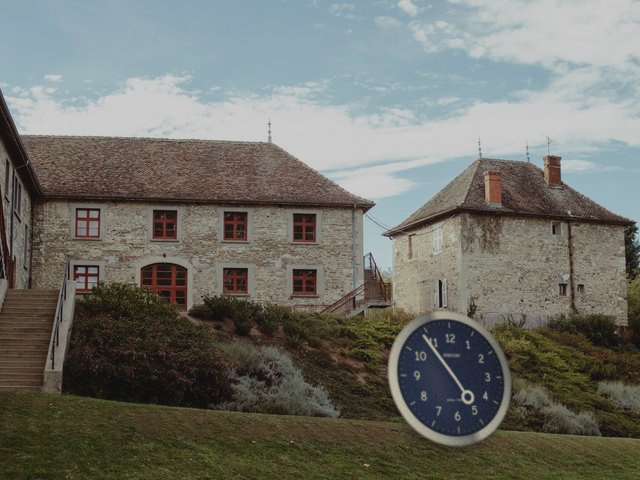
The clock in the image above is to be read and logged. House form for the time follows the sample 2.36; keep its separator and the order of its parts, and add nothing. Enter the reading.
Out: 4.54
